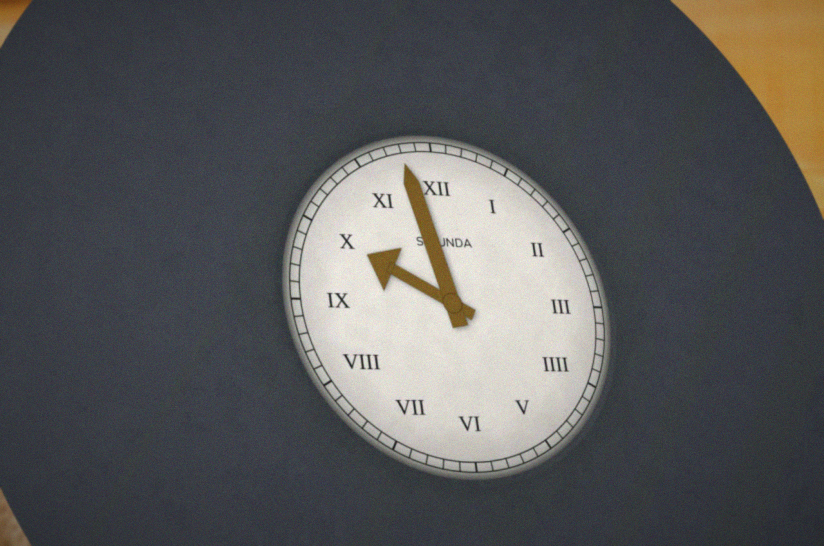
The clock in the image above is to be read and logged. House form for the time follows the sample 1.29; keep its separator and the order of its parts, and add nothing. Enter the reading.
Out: 9.58
